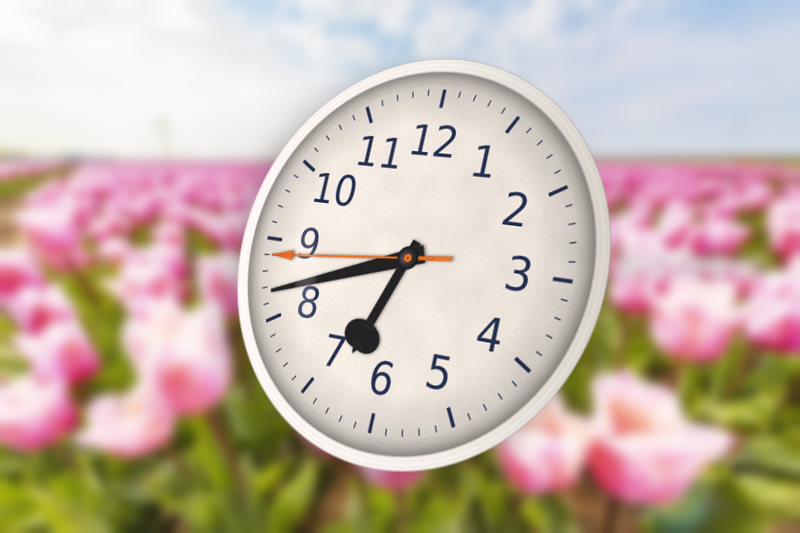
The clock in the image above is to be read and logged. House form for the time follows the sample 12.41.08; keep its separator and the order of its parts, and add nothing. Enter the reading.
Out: 6.41.44
